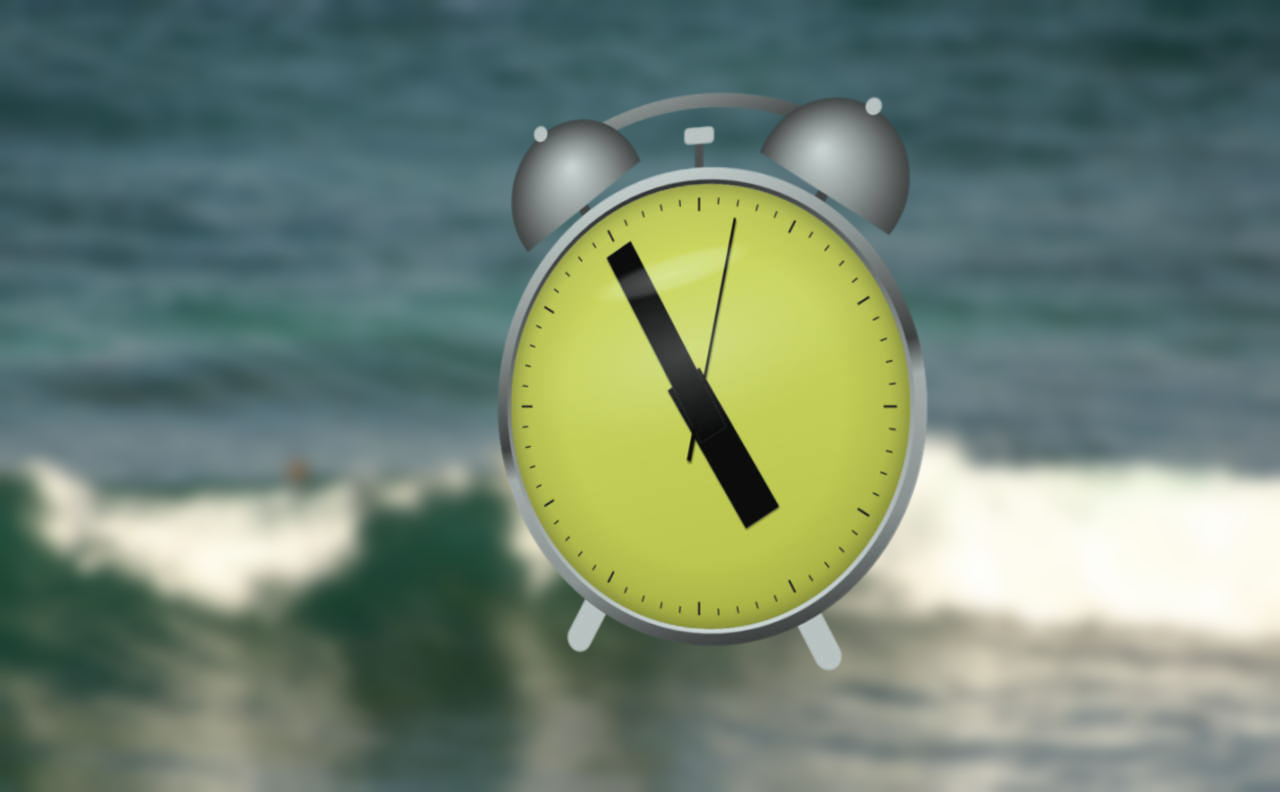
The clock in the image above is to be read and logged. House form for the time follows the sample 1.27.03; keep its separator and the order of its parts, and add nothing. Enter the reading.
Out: 4.55.02
